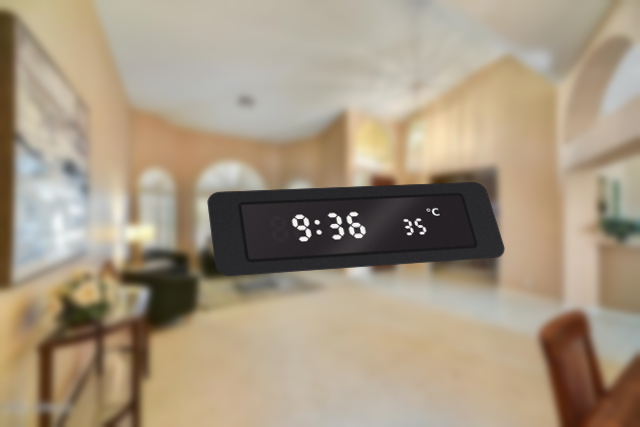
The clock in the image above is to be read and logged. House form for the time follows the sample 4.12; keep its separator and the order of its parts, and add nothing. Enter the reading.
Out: 9.36
